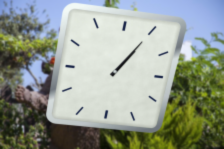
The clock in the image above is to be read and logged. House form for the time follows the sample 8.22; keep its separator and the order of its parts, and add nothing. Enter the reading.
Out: 1.05
